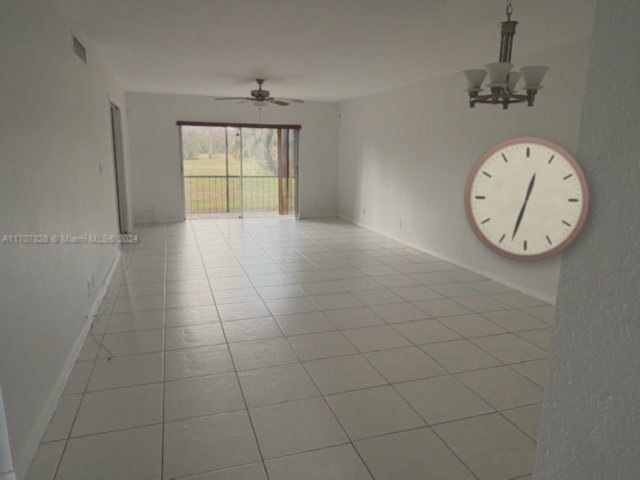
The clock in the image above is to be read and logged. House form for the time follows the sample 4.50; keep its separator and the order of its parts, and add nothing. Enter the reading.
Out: 12.33
